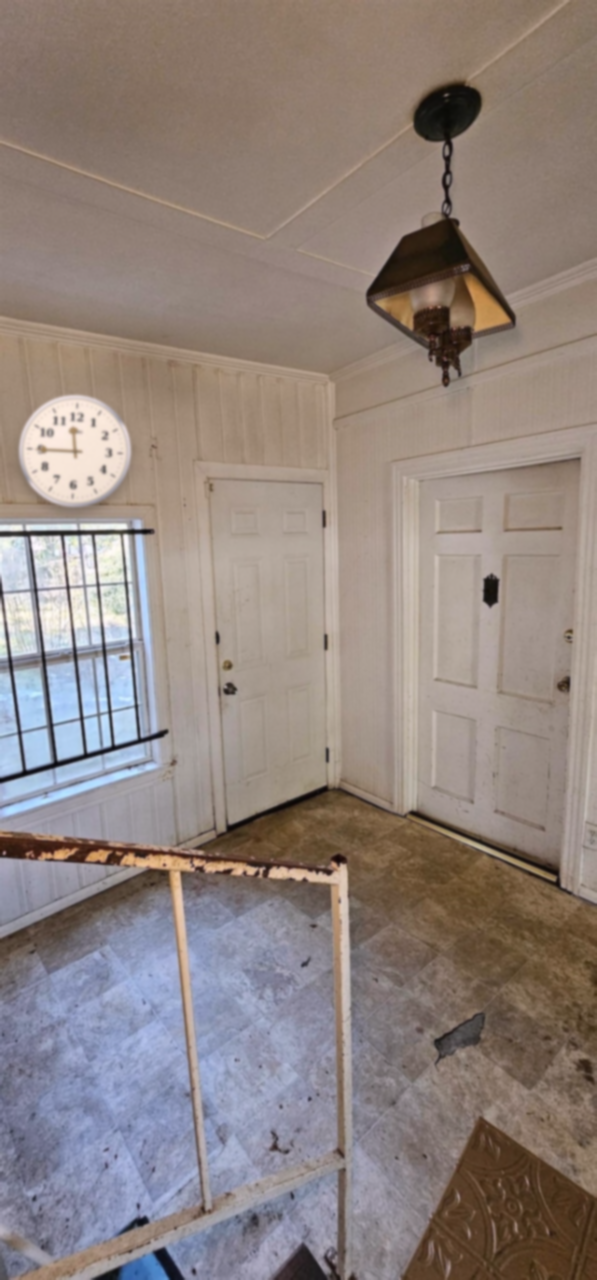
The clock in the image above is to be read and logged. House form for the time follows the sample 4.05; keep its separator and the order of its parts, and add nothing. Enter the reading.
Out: 11.45
